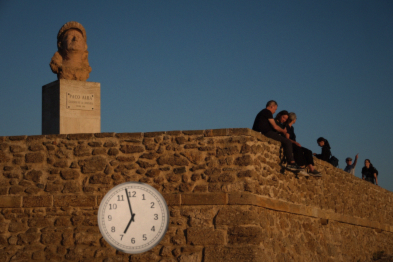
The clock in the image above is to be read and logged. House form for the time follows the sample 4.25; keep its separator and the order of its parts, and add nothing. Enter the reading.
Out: 6.58
